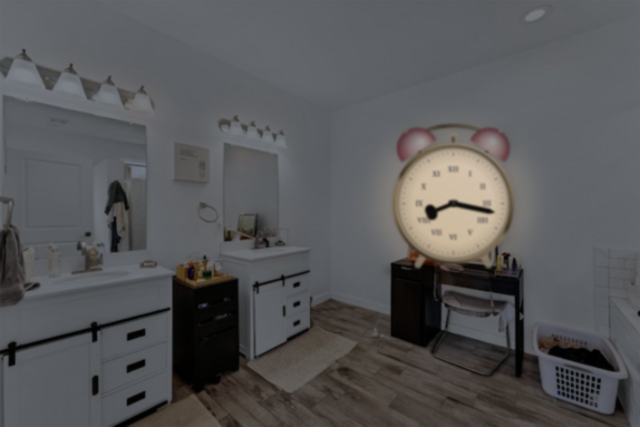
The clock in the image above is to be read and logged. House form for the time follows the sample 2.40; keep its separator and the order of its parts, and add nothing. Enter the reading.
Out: 8.17
